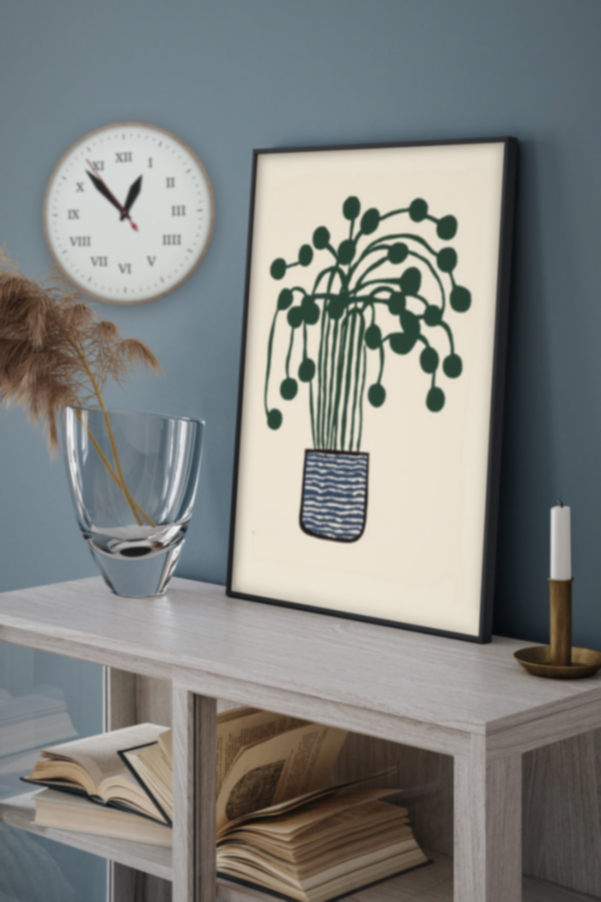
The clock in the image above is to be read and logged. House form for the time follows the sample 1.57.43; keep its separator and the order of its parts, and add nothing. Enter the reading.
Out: 12.52.54
